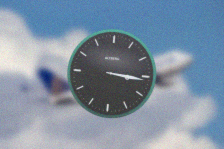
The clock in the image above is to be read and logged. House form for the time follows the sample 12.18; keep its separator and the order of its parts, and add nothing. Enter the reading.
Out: 3.16
